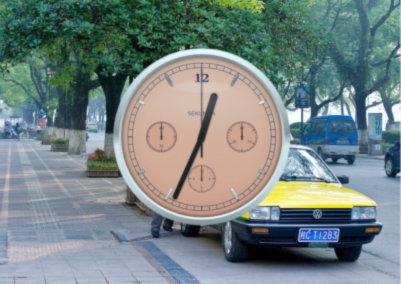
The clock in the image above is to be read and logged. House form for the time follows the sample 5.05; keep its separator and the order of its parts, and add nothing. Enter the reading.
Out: 12.34
